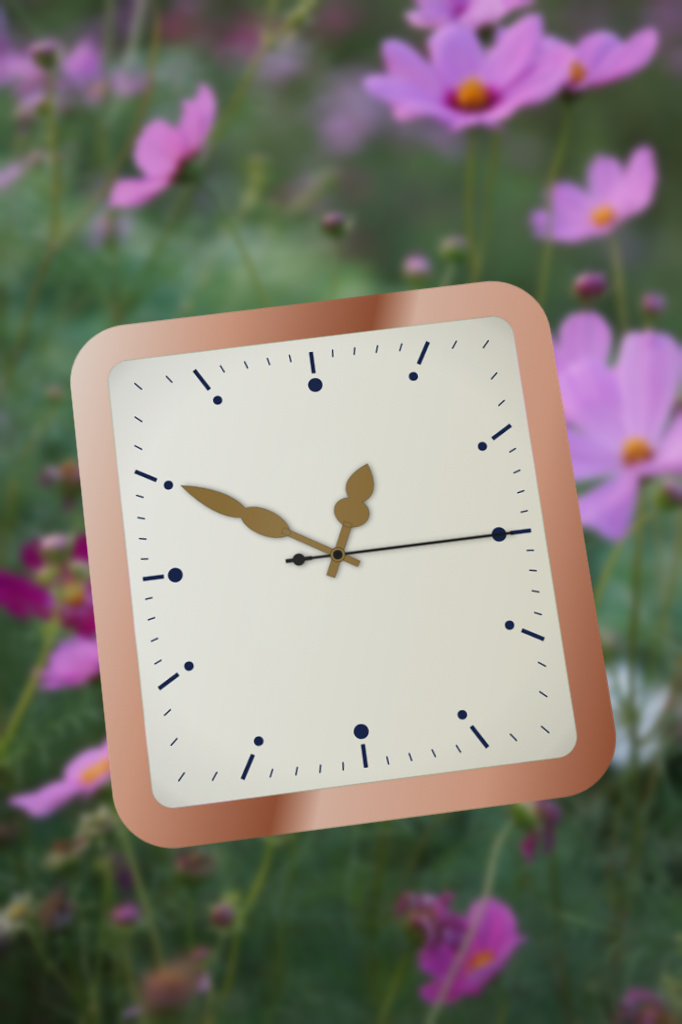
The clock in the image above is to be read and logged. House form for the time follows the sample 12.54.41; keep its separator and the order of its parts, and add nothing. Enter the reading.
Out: 12.50.15
